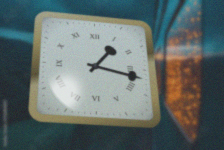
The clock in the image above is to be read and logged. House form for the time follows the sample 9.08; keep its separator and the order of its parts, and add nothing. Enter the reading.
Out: 1.17
